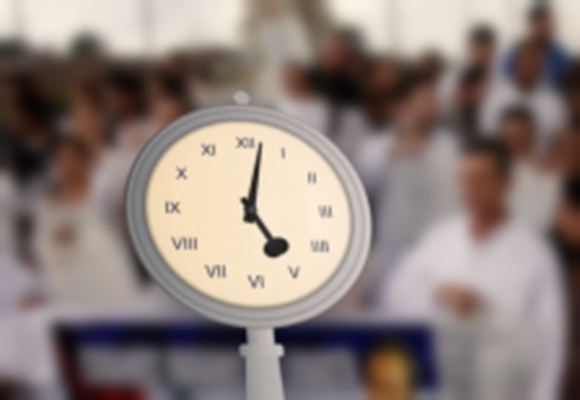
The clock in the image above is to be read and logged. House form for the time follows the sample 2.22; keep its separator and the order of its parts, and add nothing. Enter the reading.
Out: 5.02
